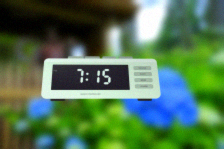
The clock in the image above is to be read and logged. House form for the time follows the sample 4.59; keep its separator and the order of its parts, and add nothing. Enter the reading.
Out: 7.15
